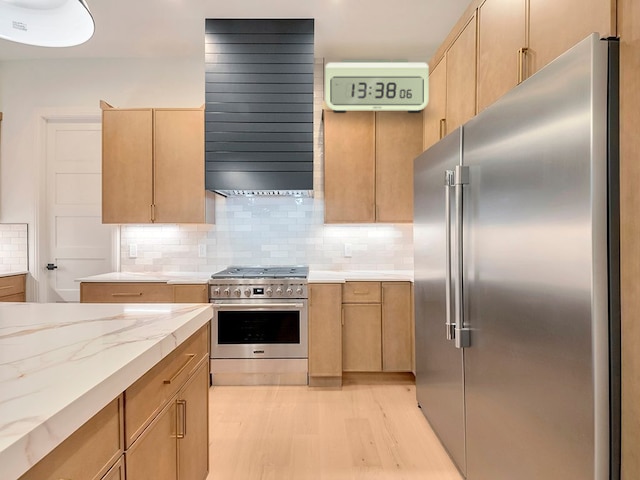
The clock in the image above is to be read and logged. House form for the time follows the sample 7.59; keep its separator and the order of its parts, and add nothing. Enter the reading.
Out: 13.38
